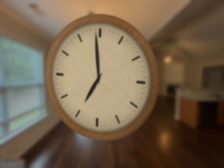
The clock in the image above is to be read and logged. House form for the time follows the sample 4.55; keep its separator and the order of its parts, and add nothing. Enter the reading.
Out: 6.59
